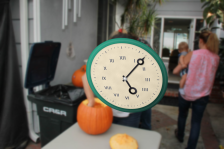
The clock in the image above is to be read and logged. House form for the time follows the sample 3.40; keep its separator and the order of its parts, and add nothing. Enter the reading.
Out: 5.07
